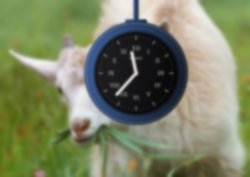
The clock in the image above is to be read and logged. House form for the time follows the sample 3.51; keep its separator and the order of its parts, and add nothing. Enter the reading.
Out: 11.37
